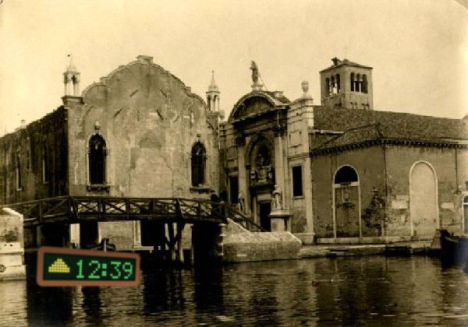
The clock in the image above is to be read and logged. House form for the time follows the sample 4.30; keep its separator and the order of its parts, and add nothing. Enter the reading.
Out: 12.39
